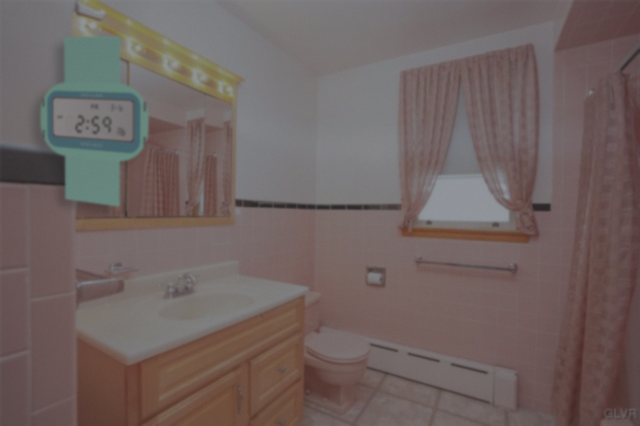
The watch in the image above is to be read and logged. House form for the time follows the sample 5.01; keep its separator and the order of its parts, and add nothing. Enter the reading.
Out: 2.59
